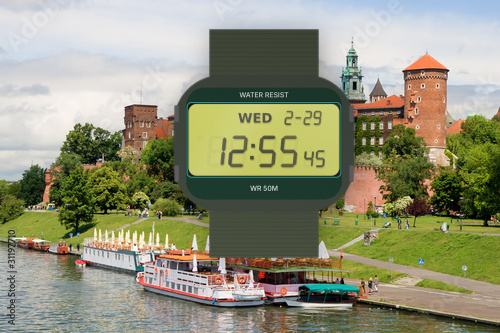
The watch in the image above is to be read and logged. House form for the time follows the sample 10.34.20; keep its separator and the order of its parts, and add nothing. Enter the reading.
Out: 12.55.45
